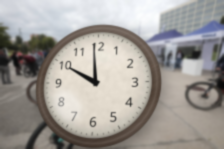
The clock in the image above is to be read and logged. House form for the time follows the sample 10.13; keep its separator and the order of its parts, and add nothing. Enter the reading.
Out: 9.59
